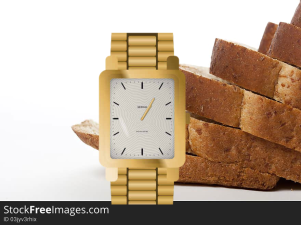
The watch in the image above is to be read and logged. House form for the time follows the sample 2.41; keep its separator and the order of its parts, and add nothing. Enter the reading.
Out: 1.05
